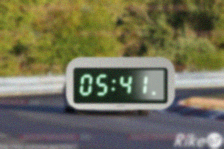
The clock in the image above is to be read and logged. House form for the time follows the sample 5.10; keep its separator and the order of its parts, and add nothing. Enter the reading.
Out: 5.41
